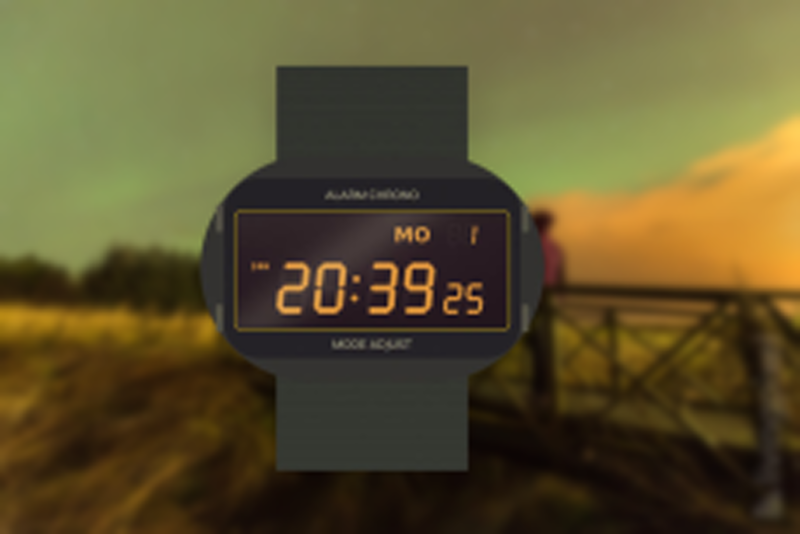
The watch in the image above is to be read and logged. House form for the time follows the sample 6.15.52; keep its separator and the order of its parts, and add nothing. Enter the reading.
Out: 20.39.25
